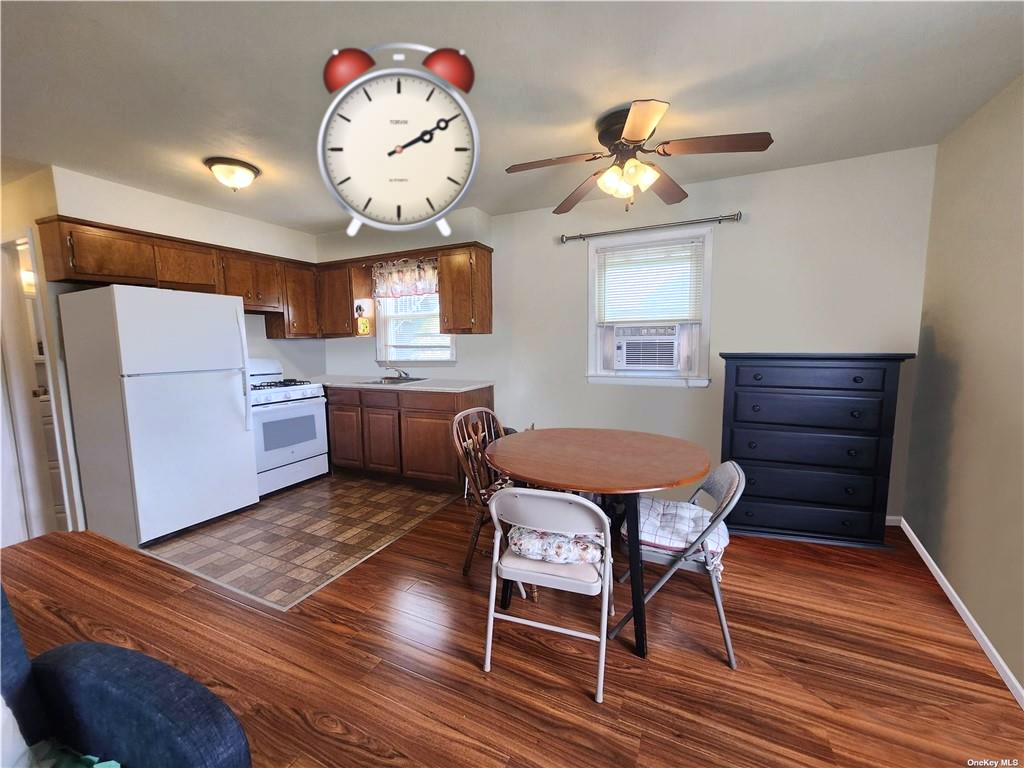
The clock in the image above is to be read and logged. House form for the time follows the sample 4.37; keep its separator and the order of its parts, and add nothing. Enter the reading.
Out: 2.10
